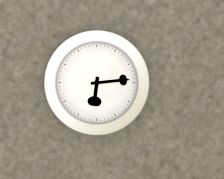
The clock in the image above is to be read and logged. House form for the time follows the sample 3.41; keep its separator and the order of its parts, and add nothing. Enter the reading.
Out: 6.14
